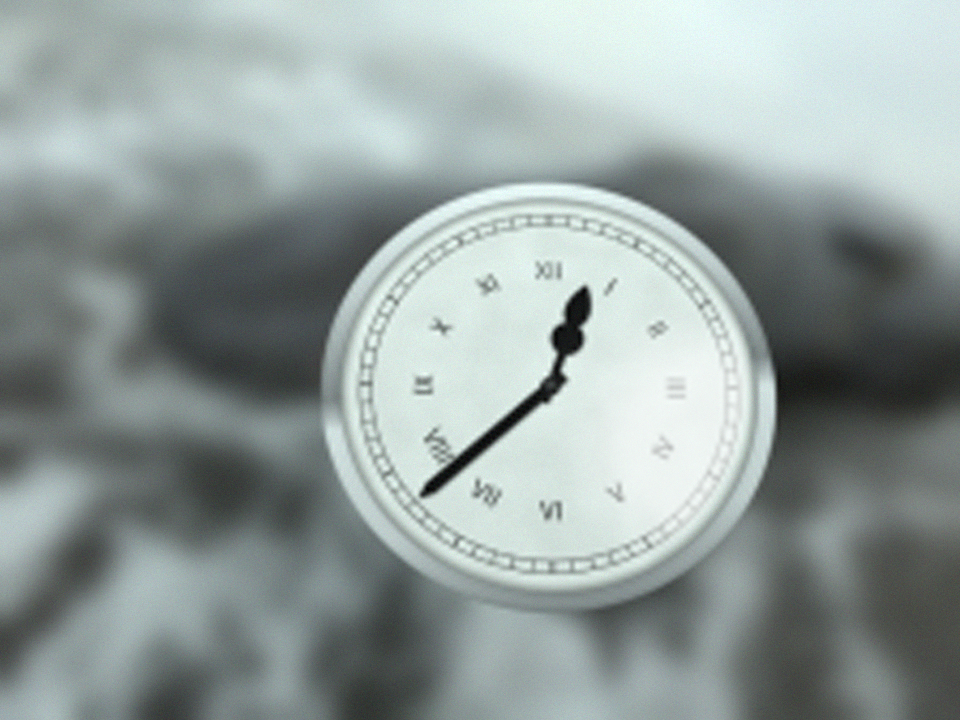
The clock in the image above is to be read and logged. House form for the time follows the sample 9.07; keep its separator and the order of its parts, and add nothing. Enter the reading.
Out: 12.38
